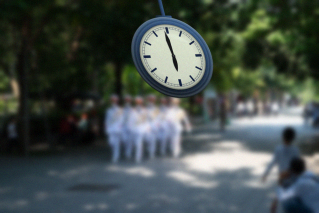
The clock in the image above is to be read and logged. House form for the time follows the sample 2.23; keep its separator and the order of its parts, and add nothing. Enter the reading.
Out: 5.59
